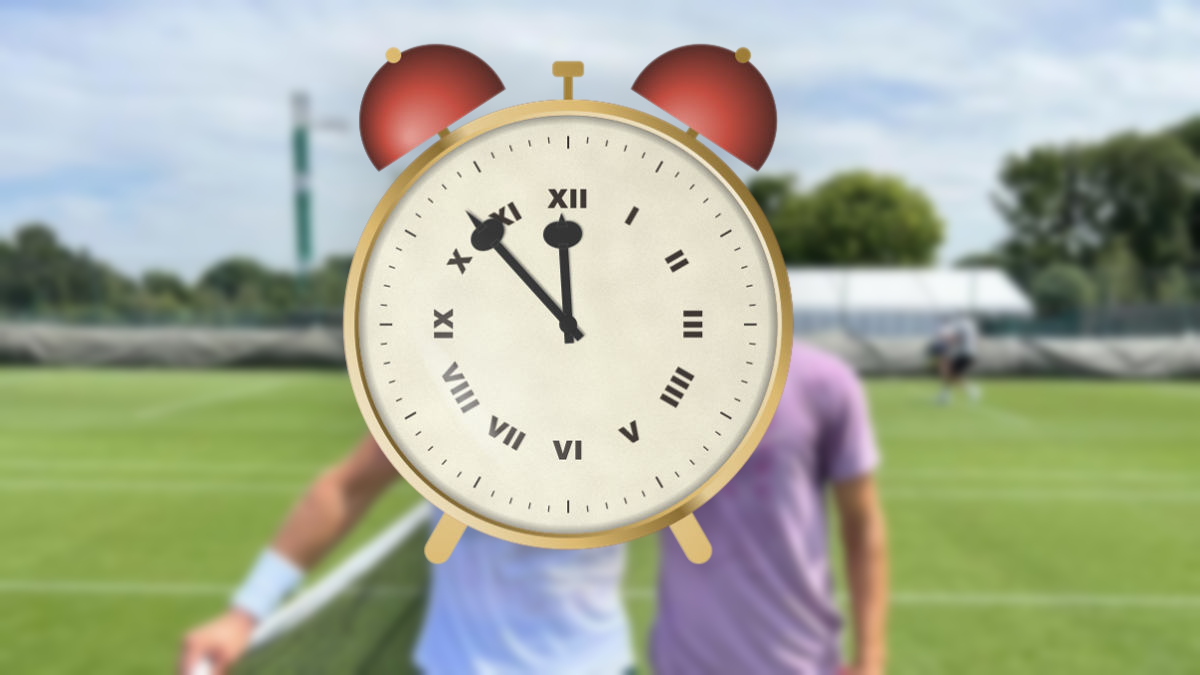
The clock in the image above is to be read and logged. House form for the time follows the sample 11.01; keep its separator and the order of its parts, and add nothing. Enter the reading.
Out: 11.53
